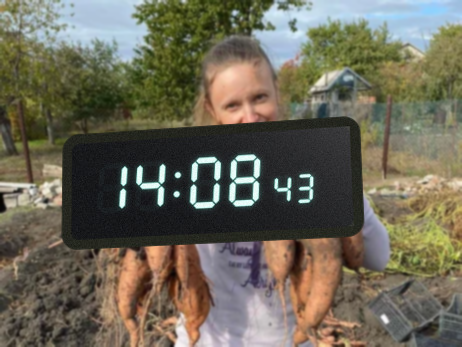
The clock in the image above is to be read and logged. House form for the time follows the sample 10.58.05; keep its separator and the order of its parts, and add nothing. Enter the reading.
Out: 14.08.43
